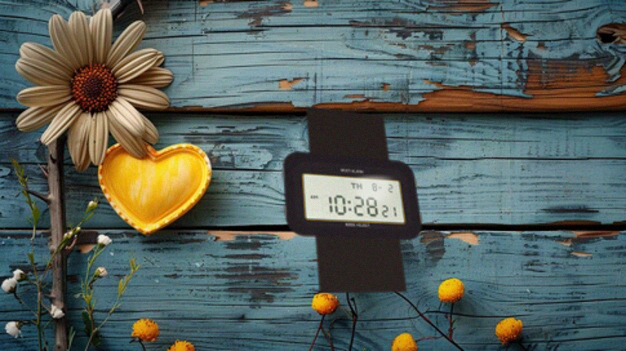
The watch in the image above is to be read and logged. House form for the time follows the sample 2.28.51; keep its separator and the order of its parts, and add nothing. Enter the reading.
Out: 10.28.21
